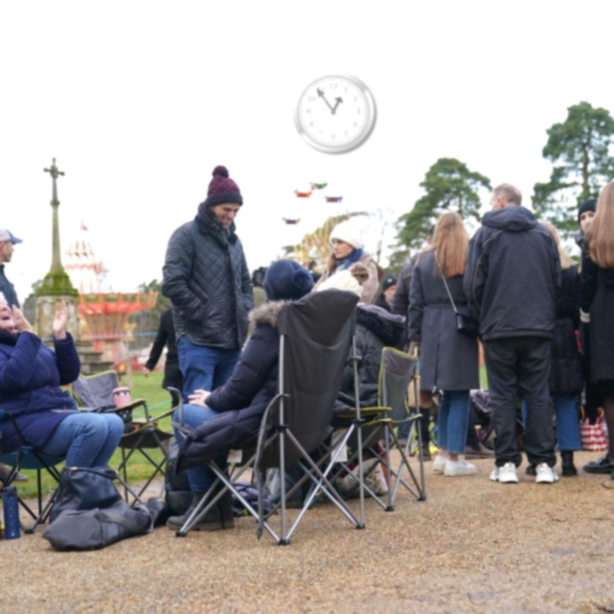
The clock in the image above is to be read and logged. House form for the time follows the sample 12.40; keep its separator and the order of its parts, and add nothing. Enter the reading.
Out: 12.54
